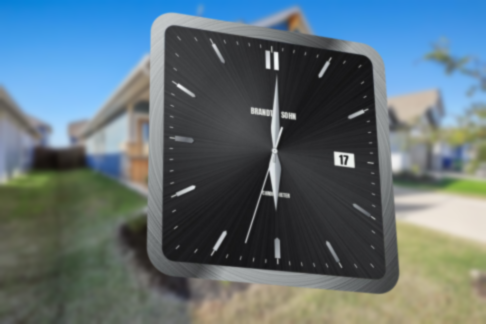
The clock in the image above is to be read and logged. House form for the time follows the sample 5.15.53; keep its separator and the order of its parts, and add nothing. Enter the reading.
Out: 6.00.33
